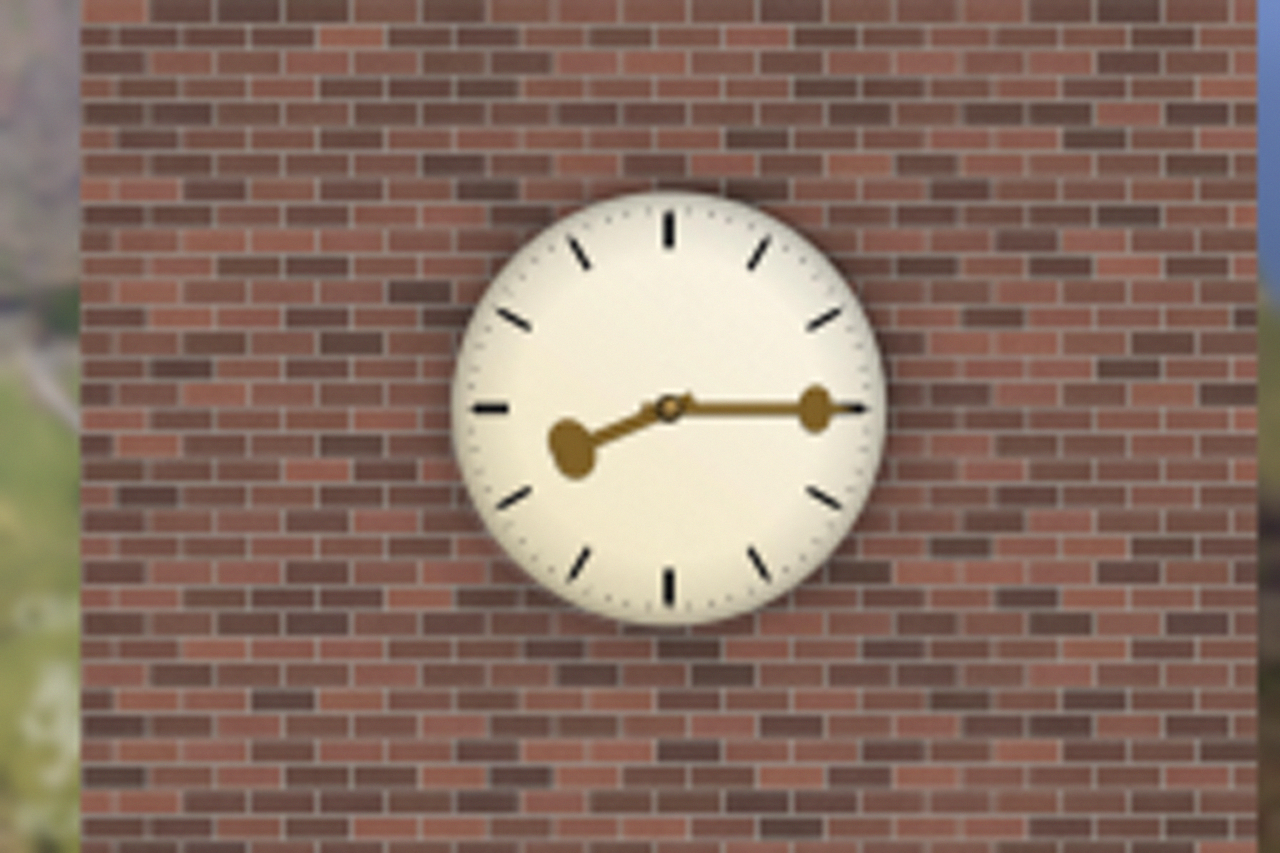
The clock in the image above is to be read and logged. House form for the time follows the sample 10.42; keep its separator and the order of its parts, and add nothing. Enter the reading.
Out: 8.15
